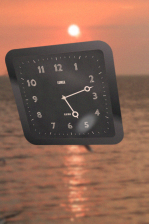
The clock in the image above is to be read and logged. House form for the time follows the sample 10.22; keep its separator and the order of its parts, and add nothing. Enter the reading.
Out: 5.12
